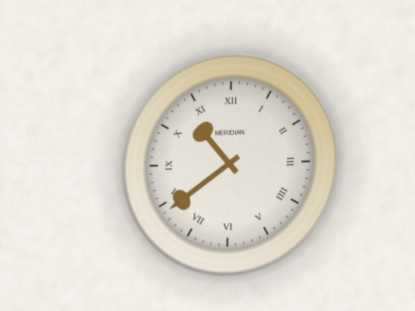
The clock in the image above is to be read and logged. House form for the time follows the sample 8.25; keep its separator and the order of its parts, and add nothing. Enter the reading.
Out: 10.39
